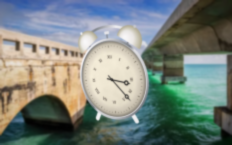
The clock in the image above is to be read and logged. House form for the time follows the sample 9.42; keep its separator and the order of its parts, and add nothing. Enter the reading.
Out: 3.23
